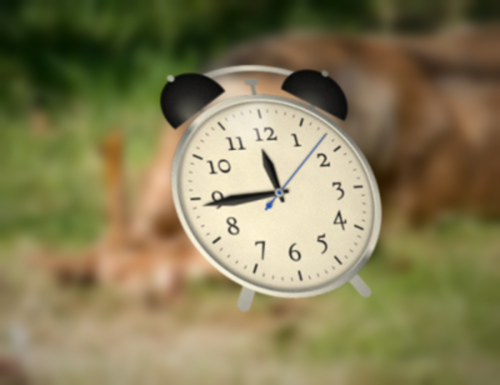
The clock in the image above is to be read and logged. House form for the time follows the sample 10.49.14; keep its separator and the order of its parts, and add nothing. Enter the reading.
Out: 11.44.08
